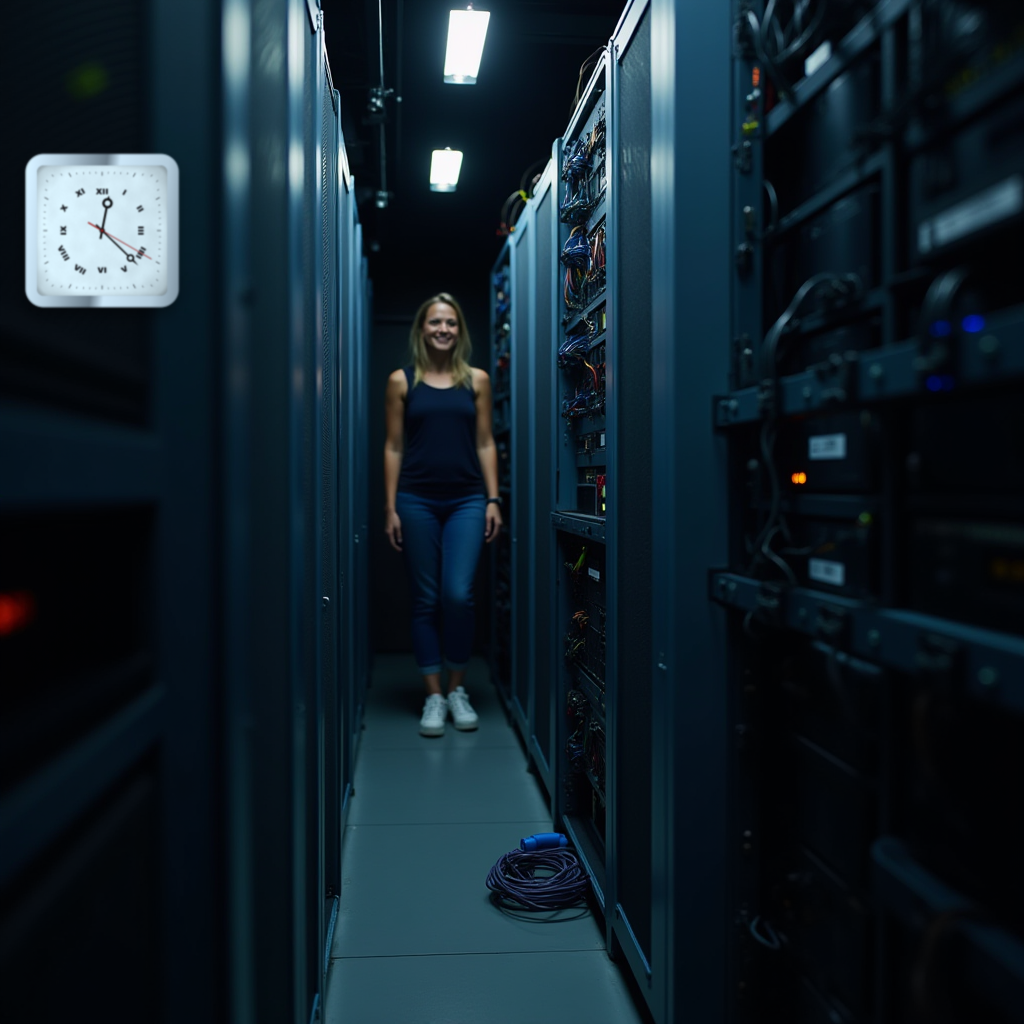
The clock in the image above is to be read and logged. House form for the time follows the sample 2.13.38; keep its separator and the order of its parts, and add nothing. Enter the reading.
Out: 12.22.20
